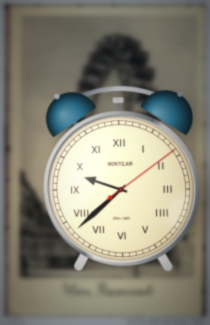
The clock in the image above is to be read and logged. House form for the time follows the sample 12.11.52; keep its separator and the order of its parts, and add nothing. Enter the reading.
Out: 9.38.09
